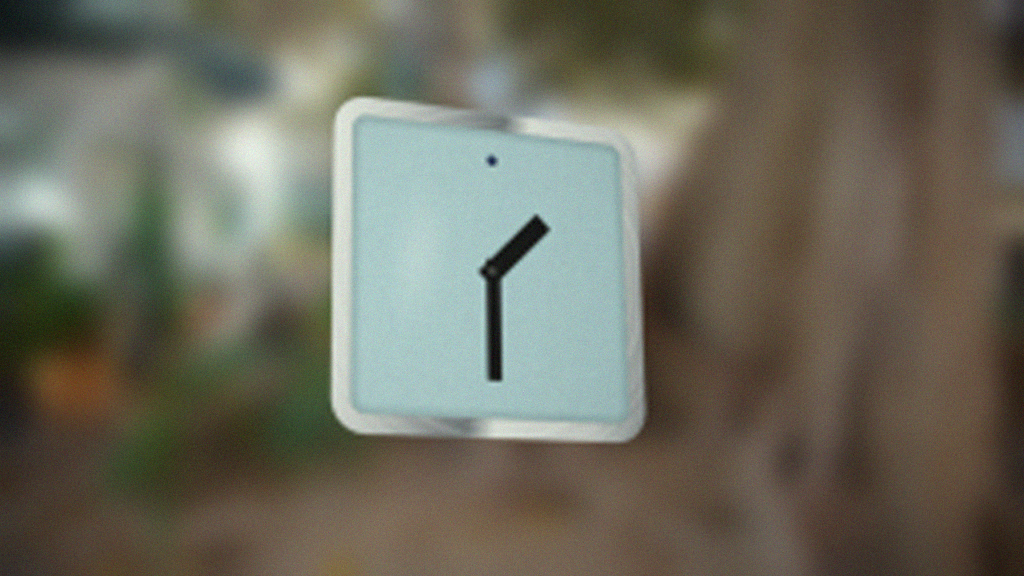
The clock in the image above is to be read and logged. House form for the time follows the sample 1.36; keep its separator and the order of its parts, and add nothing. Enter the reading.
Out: 1.30
